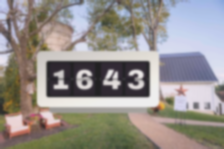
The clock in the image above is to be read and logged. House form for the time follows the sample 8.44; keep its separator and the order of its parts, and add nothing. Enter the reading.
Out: 16.43
